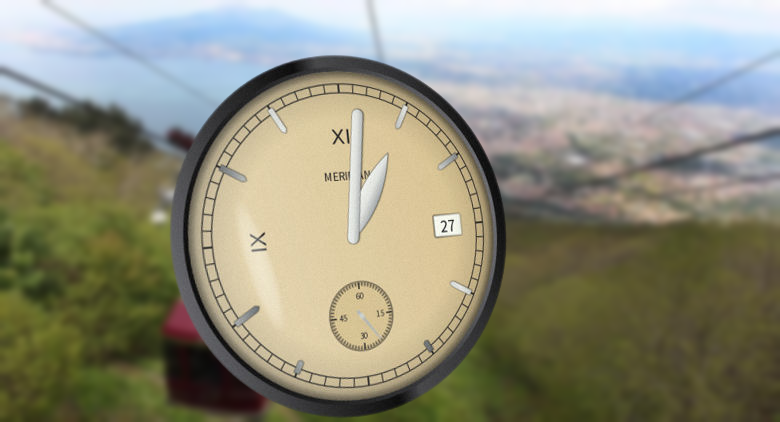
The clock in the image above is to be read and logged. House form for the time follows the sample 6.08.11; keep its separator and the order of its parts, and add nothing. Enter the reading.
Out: 1.01.24
